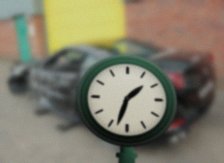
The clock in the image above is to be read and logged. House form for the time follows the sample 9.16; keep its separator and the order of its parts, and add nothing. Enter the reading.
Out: 1.33
